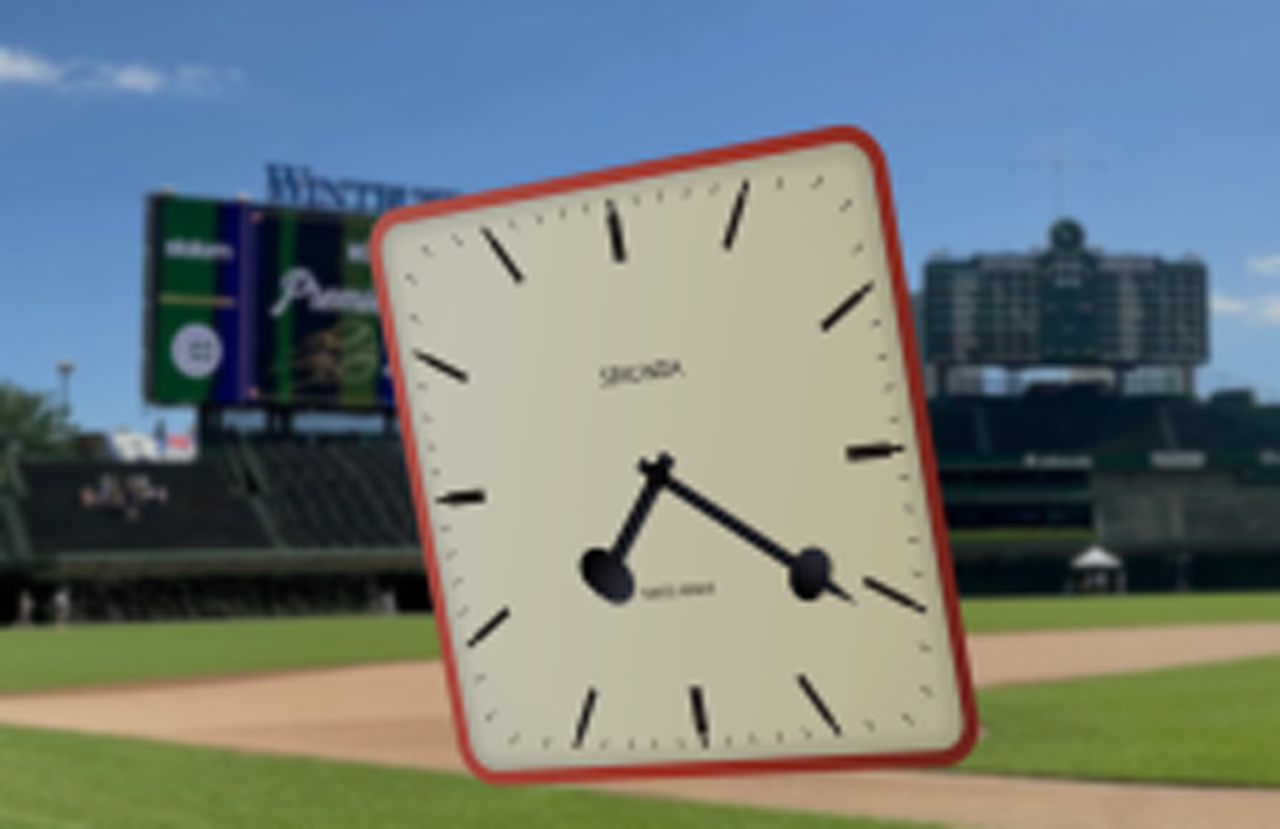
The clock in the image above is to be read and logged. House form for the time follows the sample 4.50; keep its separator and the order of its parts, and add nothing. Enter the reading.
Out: 7.21
